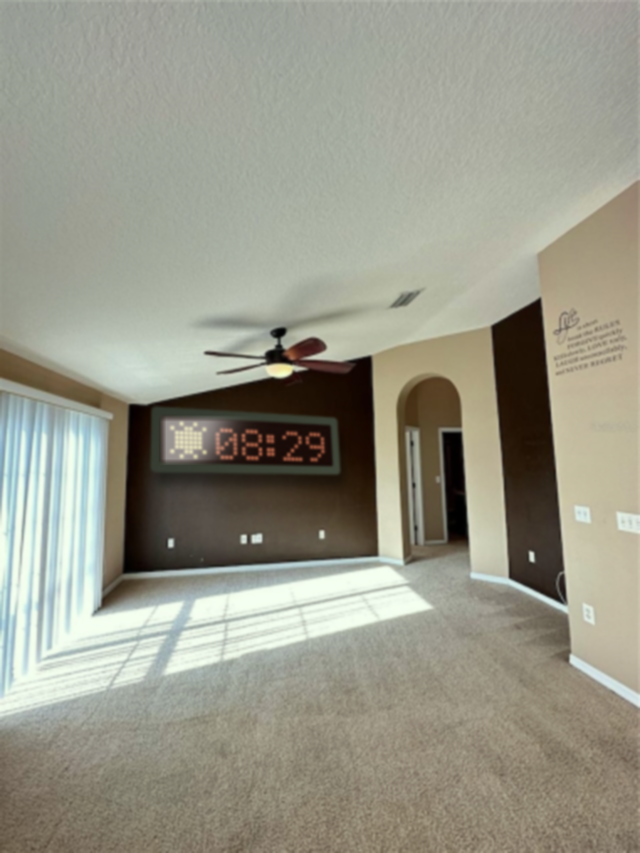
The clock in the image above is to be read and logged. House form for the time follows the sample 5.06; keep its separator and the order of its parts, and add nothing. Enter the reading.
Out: 8.29
